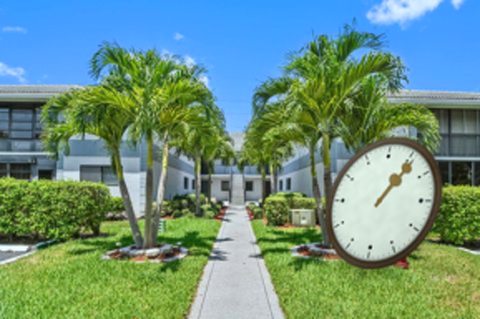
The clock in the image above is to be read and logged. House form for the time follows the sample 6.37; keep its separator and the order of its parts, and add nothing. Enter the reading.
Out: 1.06
